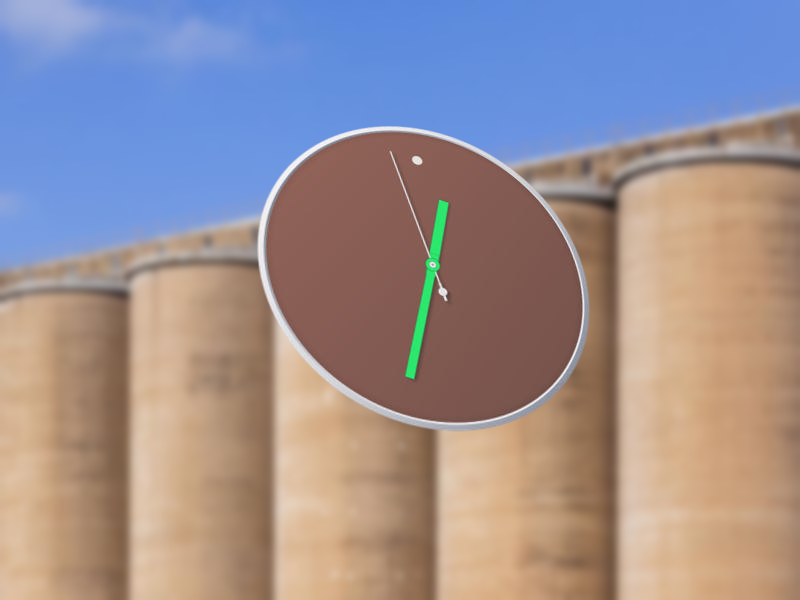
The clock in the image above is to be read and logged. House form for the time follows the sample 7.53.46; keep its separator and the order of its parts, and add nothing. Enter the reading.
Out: 12.32.58
